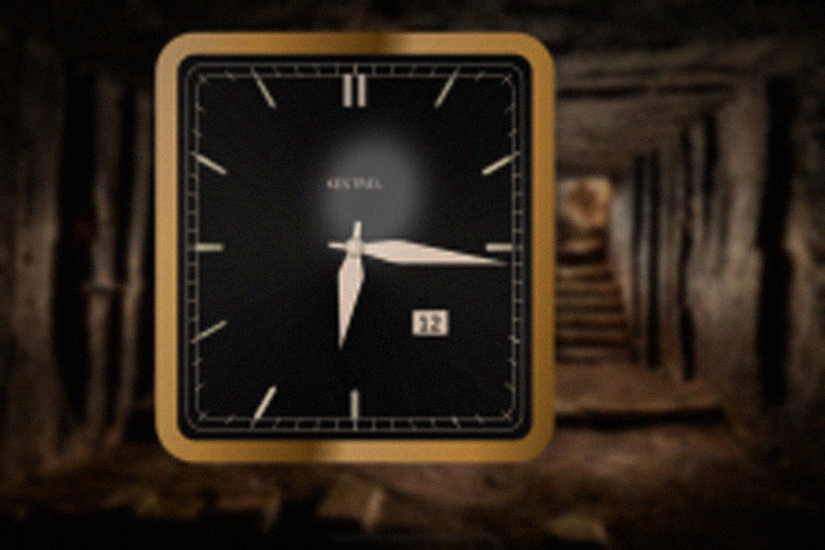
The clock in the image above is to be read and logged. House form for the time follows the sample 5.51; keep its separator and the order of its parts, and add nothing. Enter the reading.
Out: 6.16
